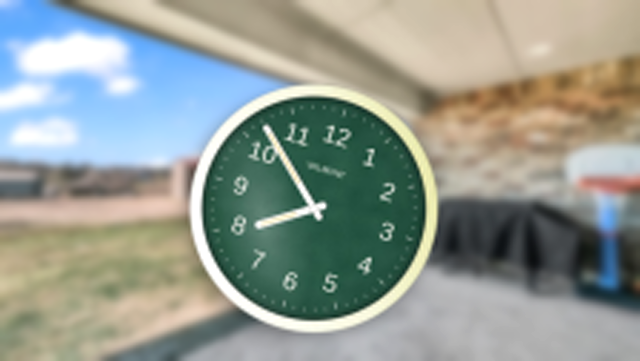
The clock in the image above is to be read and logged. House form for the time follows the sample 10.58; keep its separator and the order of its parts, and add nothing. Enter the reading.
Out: 7.52
